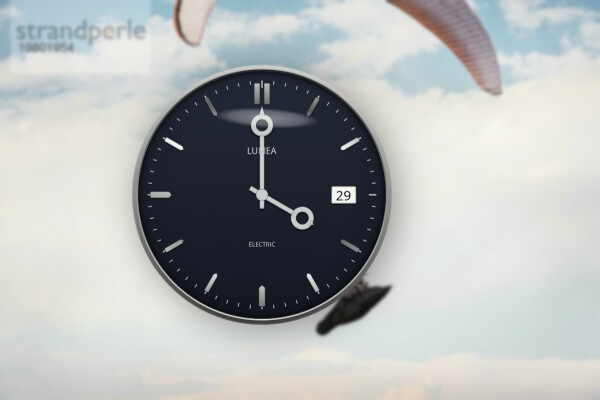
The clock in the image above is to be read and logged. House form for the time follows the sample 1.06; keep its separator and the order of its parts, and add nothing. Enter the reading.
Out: 4.00
